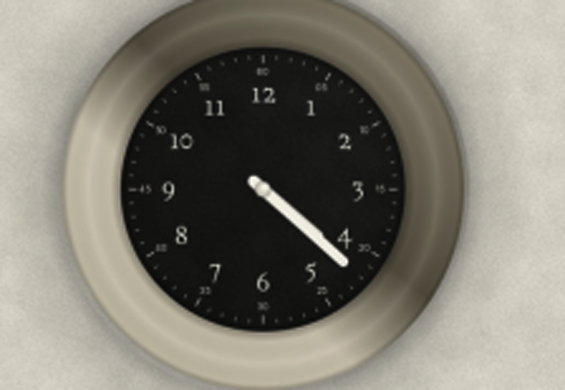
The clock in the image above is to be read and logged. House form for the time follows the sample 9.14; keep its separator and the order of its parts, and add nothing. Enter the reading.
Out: 4.22
